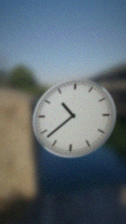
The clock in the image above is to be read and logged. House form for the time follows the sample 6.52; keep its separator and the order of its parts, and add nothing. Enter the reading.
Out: 10.38
